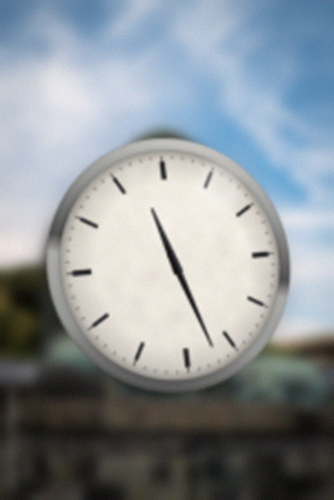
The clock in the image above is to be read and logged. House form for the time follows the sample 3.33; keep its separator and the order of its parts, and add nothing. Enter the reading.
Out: 11.27
